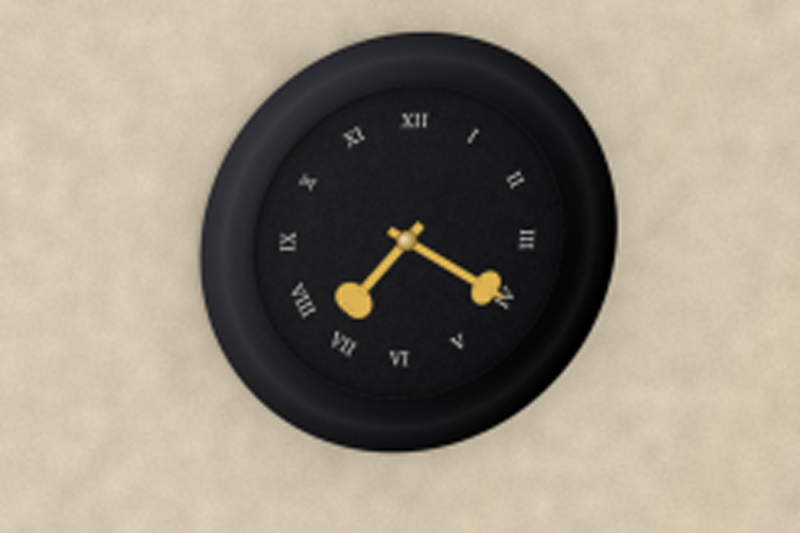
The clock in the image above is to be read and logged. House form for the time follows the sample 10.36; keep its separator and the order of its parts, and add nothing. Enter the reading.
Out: 7.20
